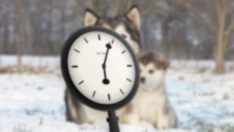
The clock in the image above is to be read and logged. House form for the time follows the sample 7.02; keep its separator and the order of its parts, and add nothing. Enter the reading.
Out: 6.04
